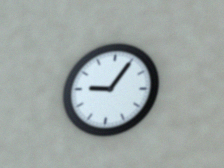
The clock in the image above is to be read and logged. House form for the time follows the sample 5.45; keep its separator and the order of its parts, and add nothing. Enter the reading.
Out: 9.05
